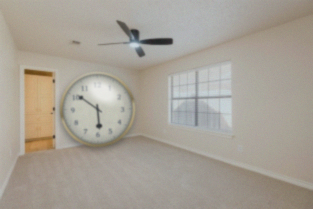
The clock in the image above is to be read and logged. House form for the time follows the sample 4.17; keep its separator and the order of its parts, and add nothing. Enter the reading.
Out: 5.51
